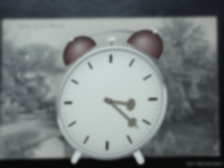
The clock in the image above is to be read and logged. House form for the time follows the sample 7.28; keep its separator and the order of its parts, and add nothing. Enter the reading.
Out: 3.22
